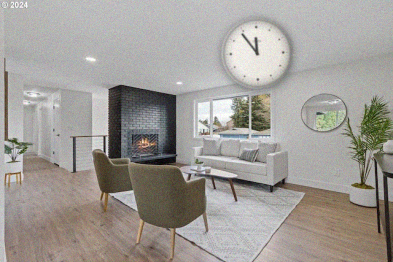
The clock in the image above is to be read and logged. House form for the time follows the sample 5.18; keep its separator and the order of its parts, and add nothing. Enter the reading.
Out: 11.54
